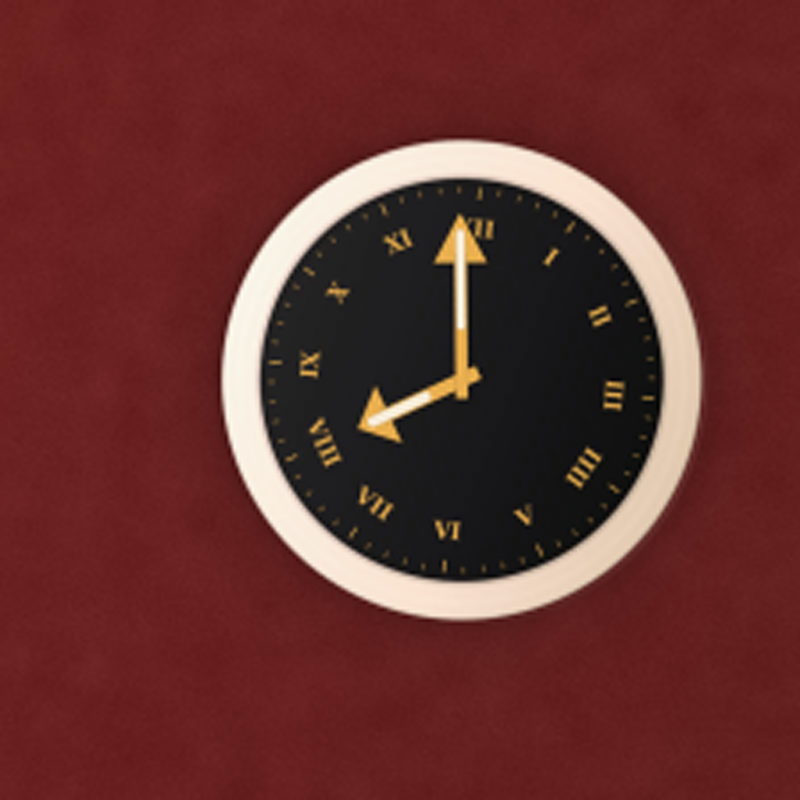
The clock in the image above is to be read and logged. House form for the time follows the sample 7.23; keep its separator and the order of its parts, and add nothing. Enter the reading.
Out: 7.59
